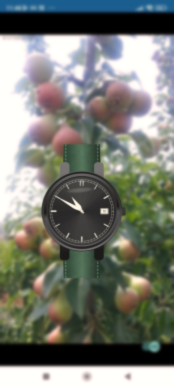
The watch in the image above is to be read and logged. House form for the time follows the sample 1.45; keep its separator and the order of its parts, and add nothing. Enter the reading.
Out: 10.50
